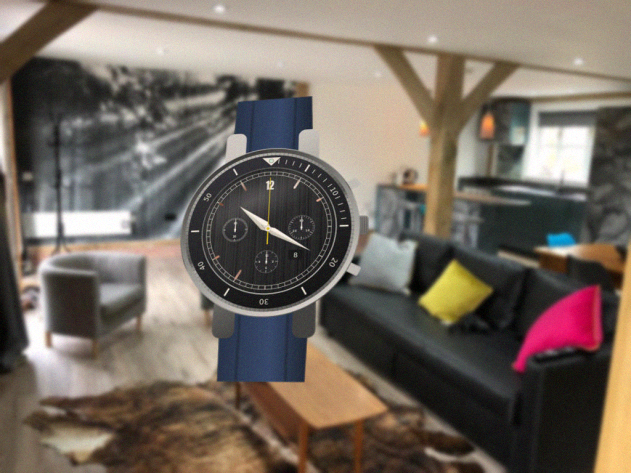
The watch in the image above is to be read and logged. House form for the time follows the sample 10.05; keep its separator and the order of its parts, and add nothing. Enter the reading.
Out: 10.20
